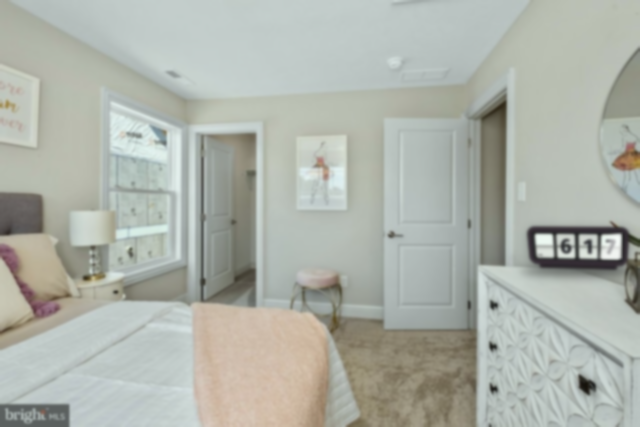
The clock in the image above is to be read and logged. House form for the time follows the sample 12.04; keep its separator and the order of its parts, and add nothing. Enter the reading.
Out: 6.17
